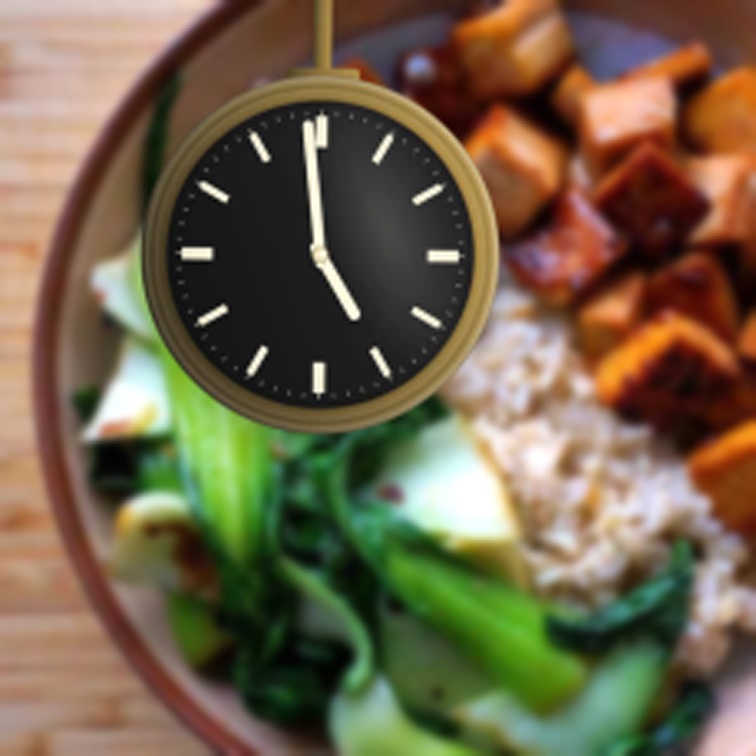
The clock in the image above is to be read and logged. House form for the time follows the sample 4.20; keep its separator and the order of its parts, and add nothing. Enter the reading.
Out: 4.59
